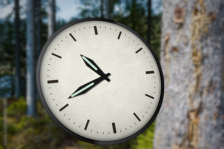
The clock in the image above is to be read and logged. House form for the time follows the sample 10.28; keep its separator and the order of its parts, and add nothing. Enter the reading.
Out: 10.41
